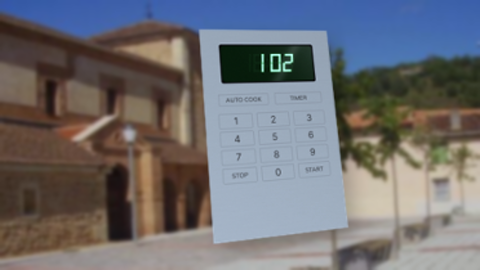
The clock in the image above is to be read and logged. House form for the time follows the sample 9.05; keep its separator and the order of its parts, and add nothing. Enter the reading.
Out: 1.02
